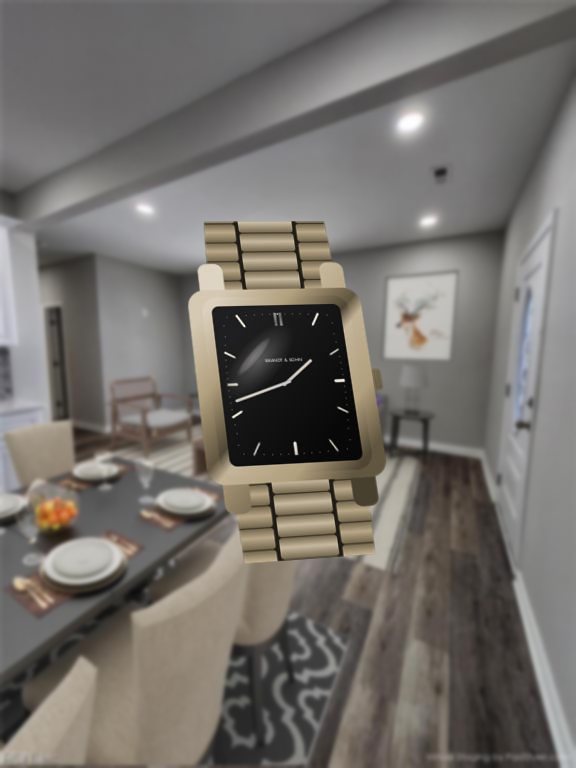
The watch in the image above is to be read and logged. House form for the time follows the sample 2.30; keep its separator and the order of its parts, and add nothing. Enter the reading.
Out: 1.42
